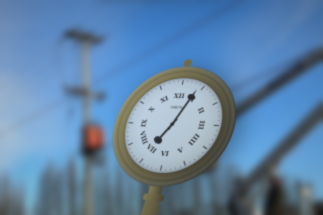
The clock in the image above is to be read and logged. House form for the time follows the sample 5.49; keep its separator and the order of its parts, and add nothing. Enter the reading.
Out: 7.04
